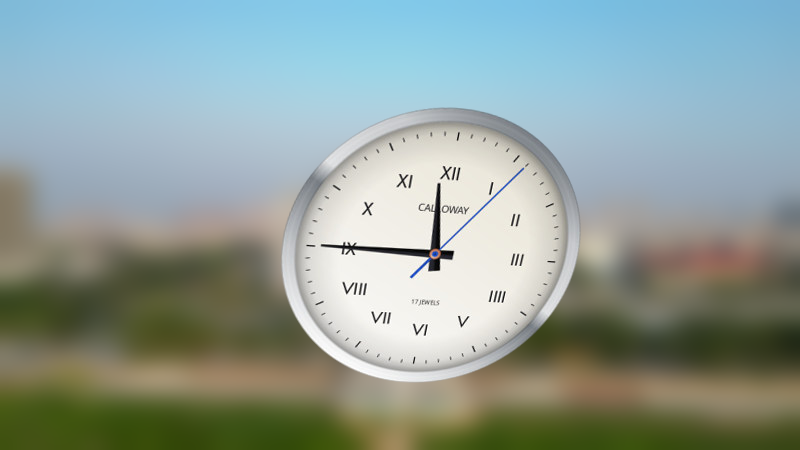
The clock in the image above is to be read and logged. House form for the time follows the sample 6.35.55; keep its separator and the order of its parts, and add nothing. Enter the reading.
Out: 11.45.06
